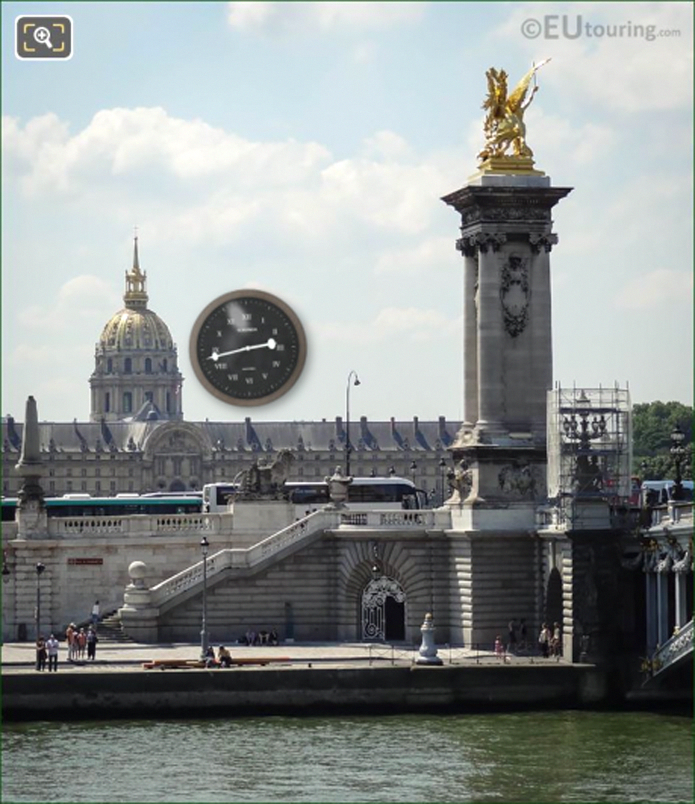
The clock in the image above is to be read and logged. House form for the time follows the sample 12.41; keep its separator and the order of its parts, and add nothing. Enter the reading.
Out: 2.43
